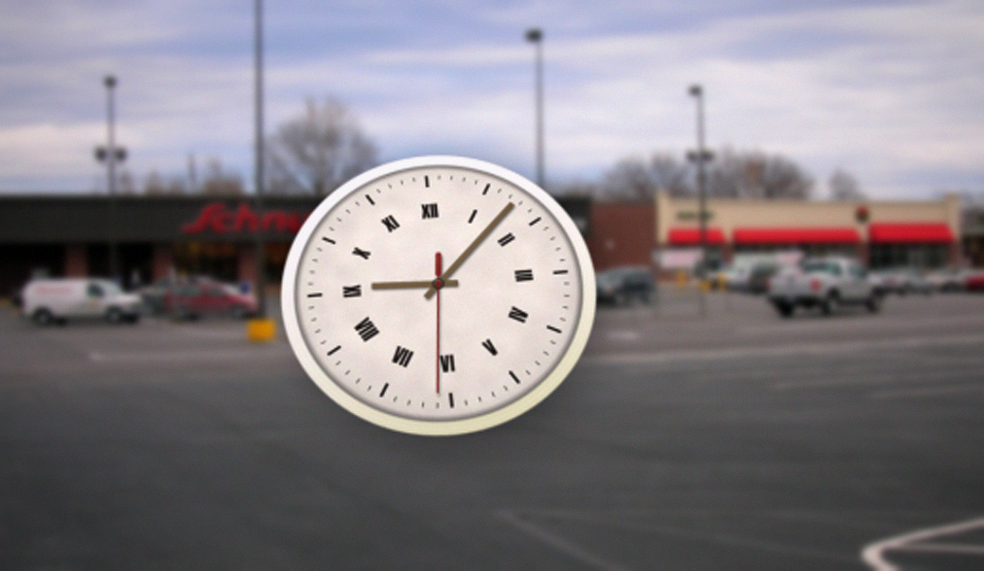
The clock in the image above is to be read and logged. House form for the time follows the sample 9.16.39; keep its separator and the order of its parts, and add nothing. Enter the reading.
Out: 9.07.31
